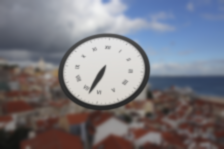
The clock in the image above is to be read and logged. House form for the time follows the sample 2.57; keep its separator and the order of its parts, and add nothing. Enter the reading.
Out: 6.33
